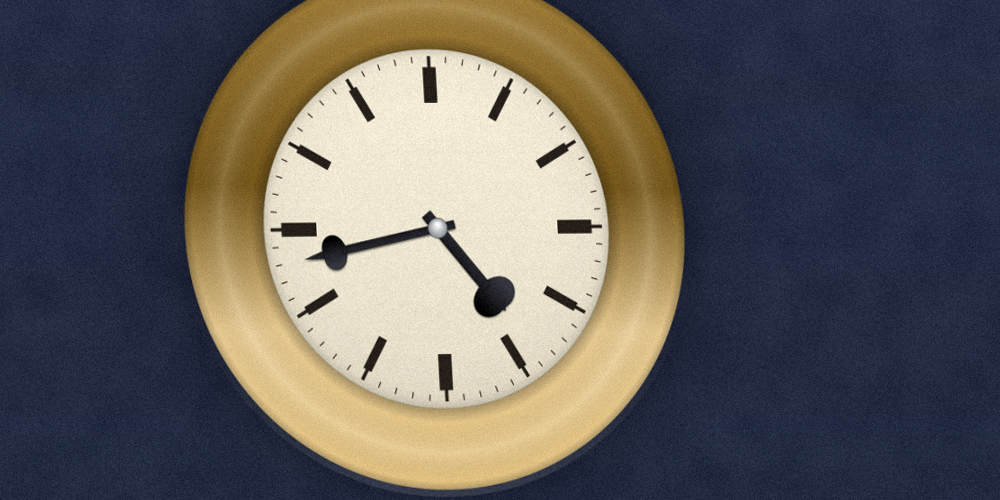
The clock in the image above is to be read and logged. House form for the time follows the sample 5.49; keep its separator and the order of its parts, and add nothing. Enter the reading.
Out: 4.43
